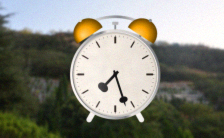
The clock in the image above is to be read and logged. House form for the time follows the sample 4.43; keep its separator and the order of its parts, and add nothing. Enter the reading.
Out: 7.27
